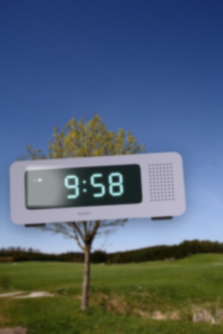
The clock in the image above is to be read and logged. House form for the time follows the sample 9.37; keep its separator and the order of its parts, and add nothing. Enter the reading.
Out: 9.58
